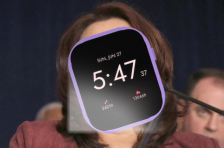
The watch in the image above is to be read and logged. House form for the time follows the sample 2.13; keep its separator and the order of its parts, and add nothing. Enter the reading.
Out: 5.47
